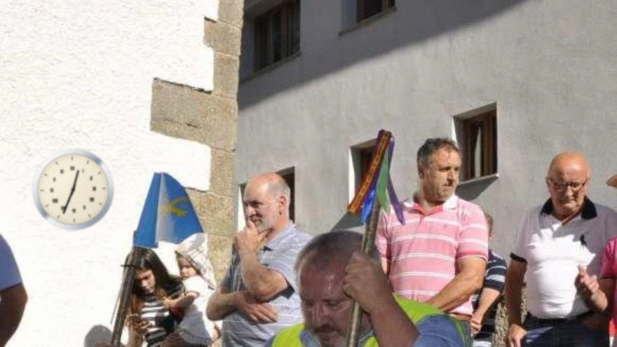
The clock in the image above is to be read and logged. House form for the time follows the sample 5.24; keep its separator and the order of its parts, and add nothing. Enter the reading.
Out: 12.34
